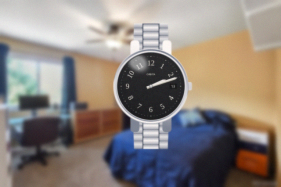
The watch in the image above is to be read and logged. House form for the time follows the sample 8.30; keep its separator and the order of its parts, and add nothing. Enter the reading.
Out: 2.12
